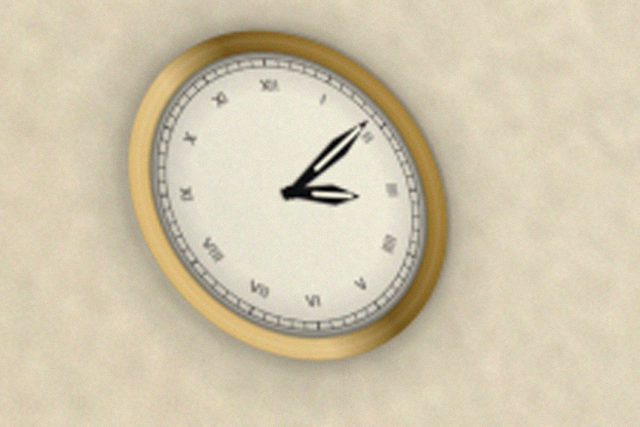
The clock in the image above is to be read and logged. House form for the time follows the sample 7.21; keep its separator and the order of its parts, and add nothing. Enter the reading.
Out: 3.09
